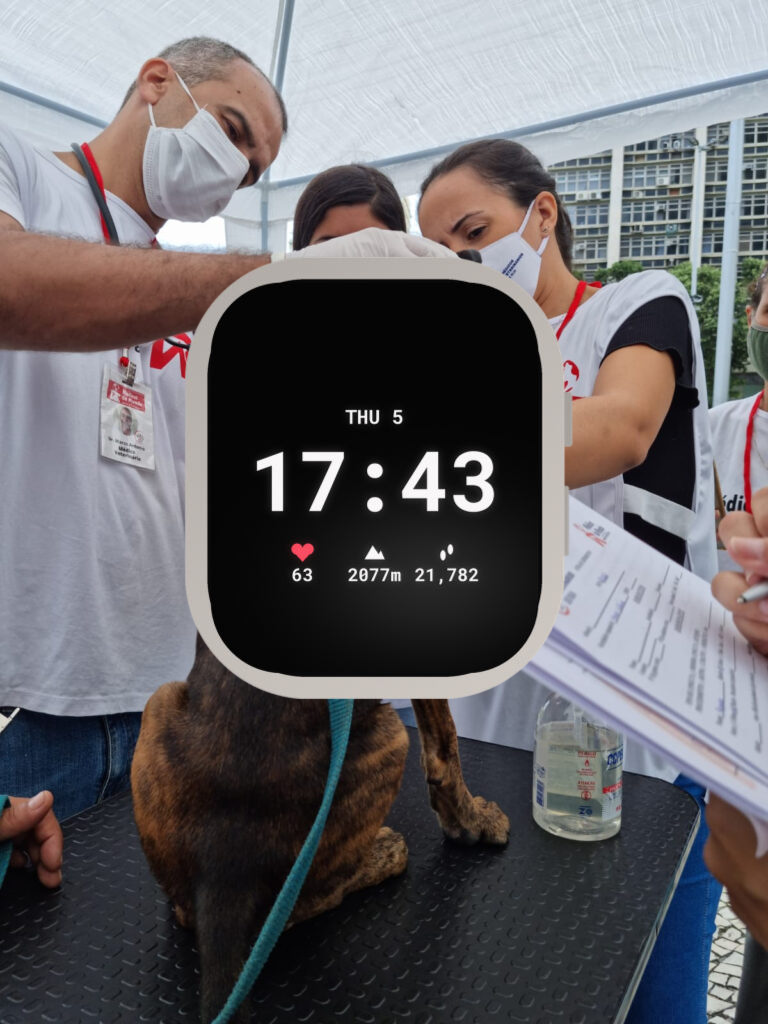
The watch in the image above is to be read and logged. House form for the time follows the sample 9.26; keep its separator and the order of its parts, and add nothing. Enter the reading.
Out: 17.43
